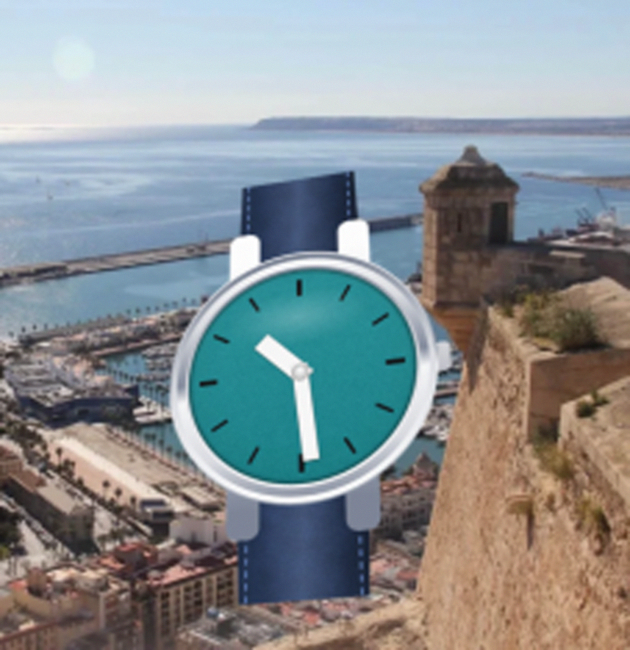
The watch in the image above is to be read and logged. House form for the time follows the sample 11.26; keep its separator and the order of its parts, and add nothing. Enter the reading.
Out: 10.29
